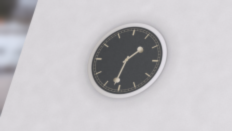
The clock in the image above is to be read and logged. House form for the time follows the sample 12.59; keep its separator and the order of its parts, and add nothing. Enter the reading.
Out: 1.32
